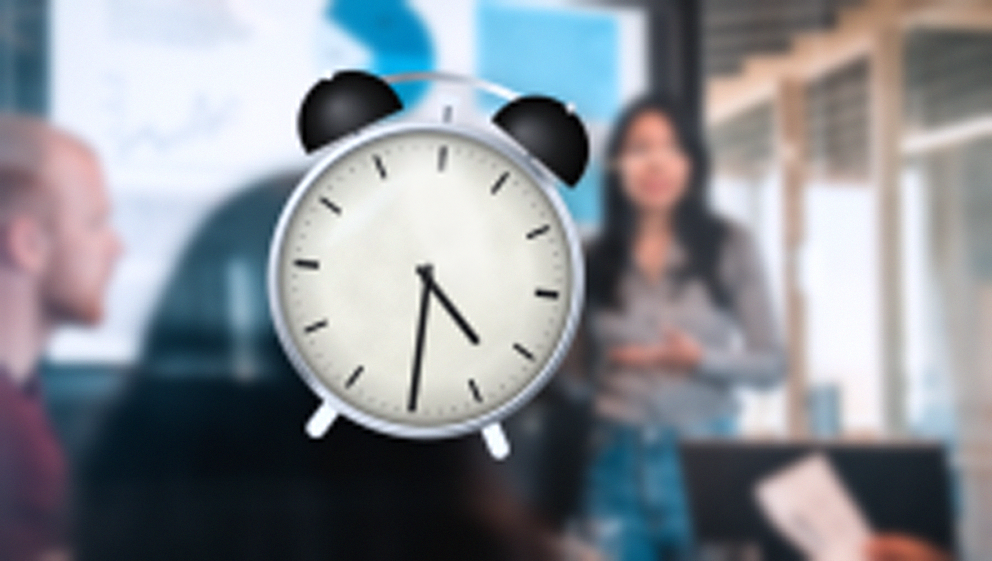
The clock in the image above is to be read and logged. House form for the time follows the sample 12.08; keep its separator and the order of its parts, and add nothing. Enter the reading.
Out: 4.30
